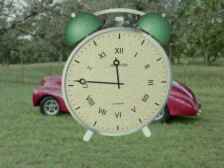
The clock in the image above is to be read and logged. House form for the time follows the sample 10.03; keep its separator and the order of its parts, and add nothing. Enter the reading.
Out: 11.46
